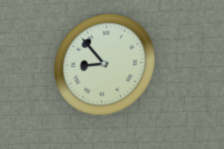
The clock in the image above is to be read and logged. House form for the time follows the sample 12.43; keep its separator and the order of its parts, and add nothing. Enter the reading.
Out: 8.53
